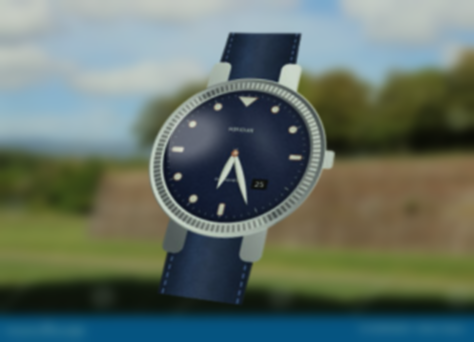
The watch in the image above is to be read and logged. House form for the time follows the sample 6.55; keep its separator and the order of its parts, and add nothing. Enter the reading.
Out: 6.26
